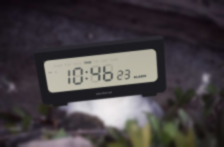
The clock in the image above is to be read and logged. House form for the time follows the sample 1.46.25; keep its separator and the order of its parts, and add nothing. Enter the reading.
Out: 10.46.23
